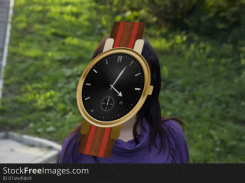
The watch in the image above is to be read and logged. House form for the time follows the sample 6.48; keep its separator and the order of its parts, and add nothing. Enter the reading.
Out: 4.04
